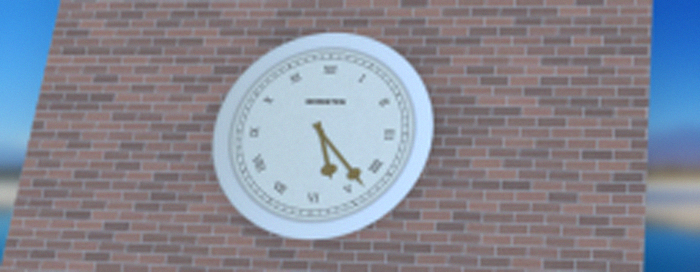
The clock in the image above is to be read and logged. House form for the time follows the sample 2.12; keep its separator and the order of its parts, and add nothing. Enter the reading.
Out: 5.23
